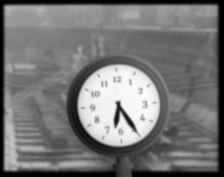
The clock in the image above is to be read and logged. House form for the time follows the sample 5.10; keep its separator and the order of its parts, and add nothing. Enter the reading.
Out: 6.25
